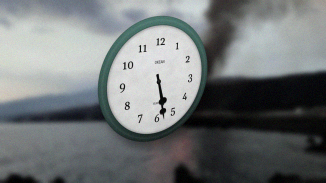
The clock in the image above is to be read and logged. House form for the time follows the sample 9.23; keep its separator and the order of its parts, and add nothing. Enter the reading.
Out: 5.28
